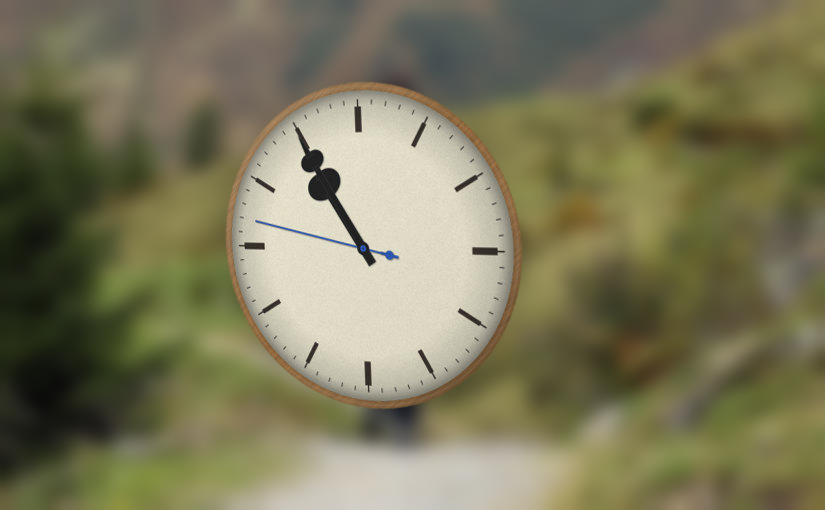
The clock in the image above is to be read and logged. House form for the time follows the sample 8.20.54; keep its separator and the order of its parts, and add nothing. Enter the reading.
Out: 10.54.47
